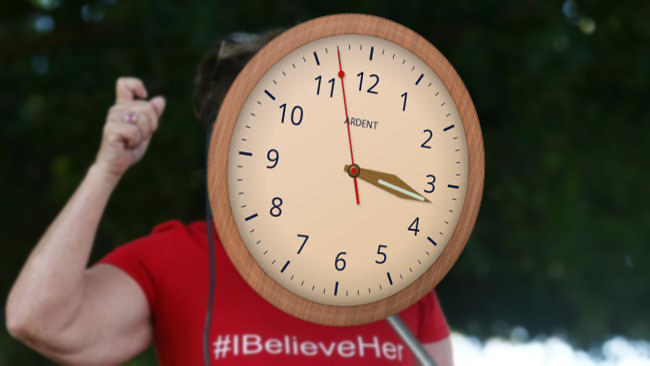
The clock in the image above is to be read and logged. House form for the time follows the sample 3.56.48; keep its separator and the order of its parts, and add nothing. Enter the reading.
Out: 3.16.57
